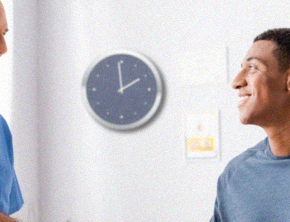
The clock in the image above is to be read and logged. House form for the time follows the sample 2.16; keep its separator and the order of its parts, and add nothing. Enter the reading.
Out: 1.59
